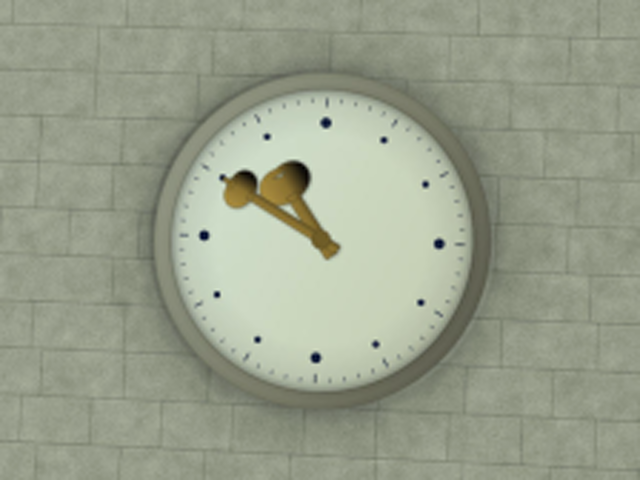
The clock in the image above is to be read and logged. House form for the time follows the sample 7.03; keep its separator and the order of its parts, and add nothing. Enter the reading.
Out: 10.50
